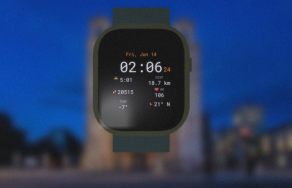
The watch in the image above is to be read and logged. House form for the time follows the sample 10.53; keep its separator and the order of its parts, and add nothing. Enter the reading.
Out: 2.06
